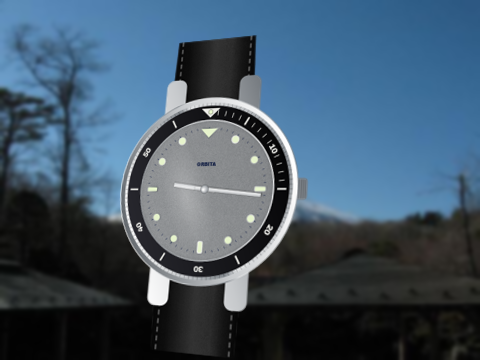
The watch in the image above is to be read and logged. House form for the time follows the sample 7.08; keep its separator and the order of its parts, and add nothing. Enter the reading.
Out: 9.16
